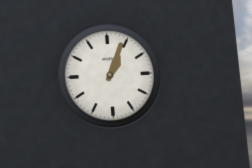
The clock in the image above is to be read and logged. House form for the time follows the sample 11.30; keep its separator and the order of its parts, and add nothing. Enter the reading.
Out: 1.04
